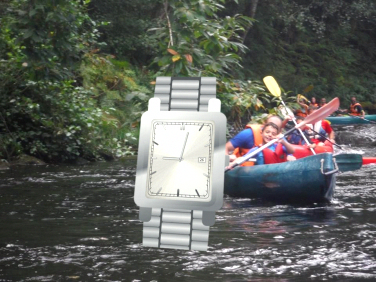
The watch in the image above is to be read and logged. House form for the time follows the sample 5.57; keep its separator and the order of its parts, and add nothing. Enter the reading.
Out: 9.02
